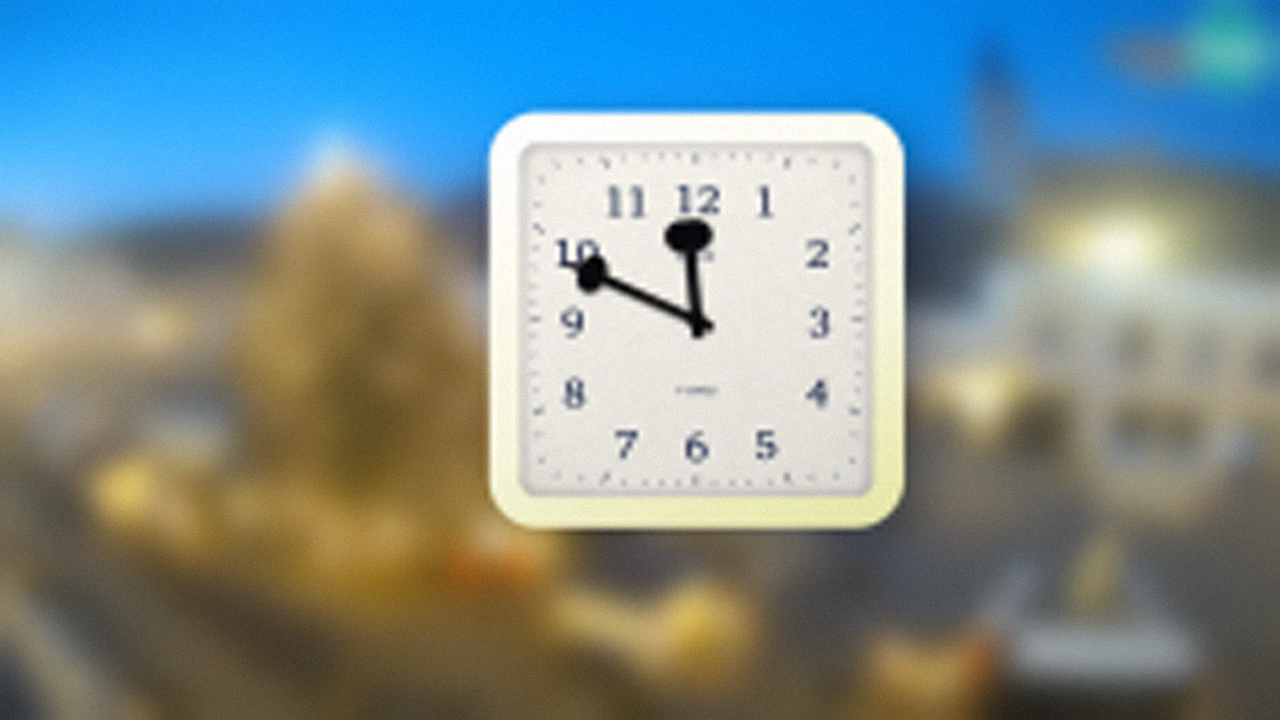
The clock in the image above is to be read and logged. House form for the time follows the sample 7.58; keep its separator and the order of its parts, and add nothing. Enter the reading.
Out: 11.49
